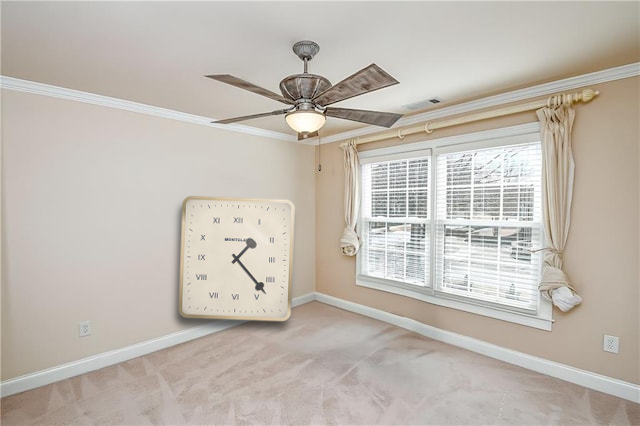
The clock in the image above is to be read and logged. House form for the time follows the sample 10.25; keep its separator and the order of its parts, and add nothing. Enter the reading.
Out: 1.23
